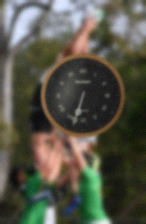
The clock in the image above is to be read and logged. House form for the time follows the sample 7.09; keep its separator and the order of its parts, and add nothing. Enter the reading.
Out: 6.33
